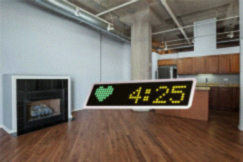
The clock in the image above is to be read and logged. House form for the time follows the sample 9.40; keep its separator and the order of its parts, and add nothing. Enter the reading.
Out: 4.25
